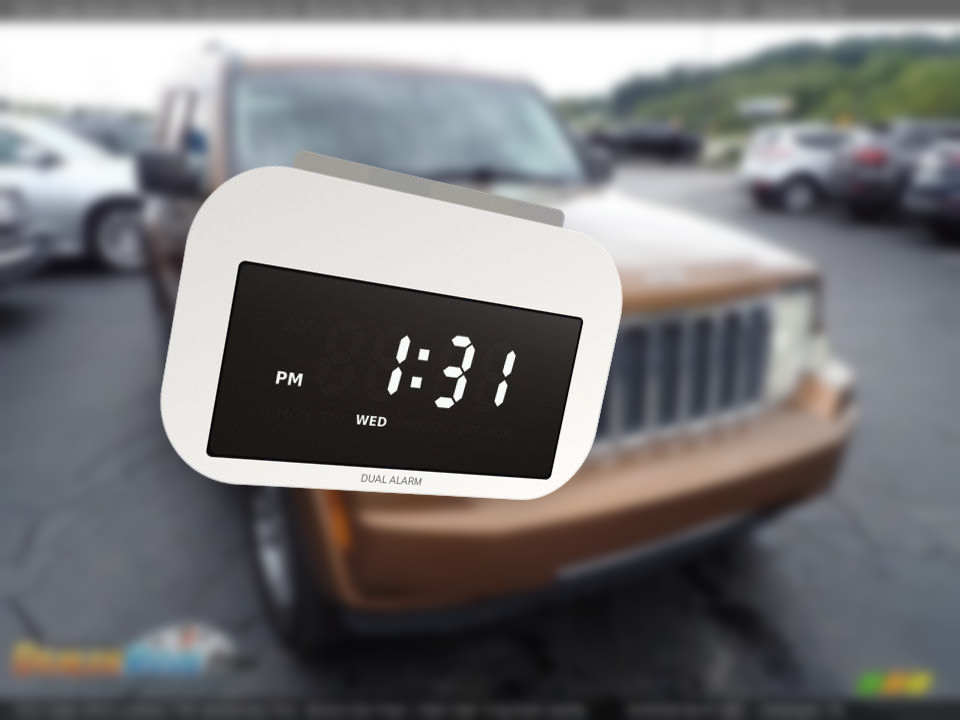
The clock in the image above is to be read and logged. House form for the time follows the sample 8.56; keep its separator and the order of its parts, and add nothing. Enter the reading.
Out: 1.31
